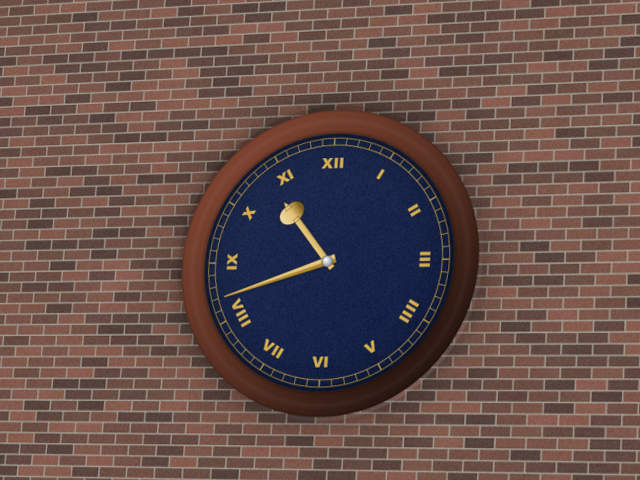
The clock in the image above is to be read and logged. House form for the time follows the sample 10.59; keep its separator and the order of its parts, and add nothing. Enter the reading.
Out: 10.42
